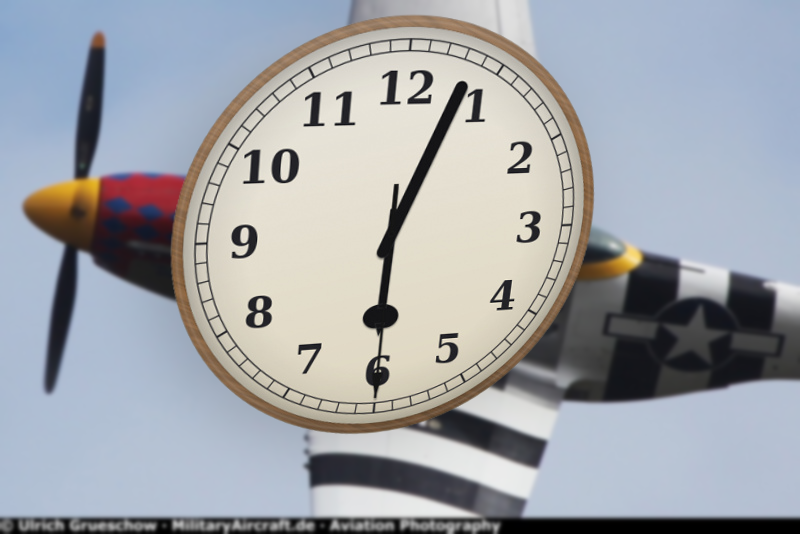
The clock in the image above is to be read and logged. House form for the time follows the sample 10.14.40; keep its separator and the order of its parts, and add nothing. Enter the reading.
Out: 6.03.30
